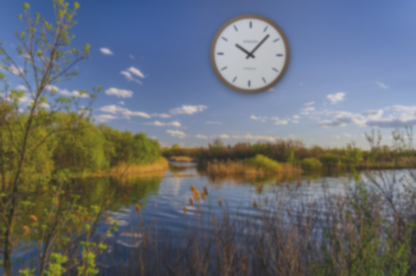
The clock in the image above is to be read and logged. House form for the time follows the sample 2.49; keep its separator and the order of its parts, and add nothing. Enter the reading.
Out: 10.07
